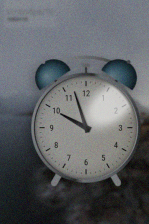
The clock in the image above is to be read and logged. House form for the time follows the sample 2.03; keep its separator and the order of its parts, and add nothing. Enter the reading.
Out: 9.57
